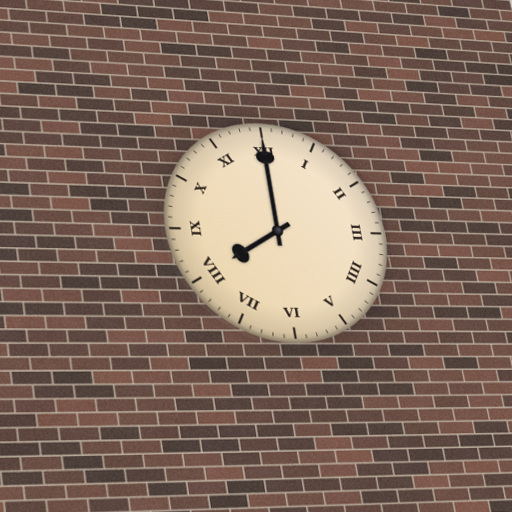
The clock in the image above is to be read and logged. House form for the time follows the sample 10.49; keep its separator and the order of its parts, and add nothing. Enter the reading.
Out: 8.00
